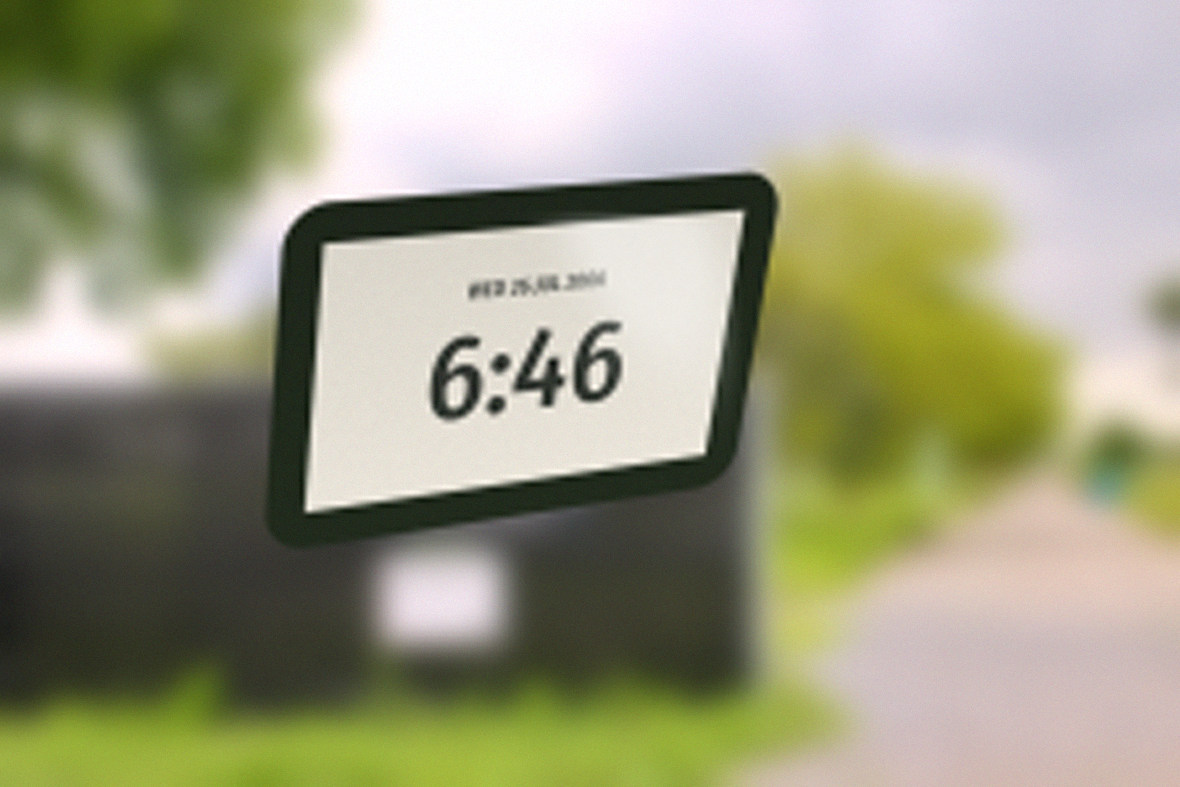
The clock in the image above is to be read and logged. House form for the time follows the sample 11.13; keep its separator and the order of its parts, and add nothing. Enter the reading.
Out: 6.46
